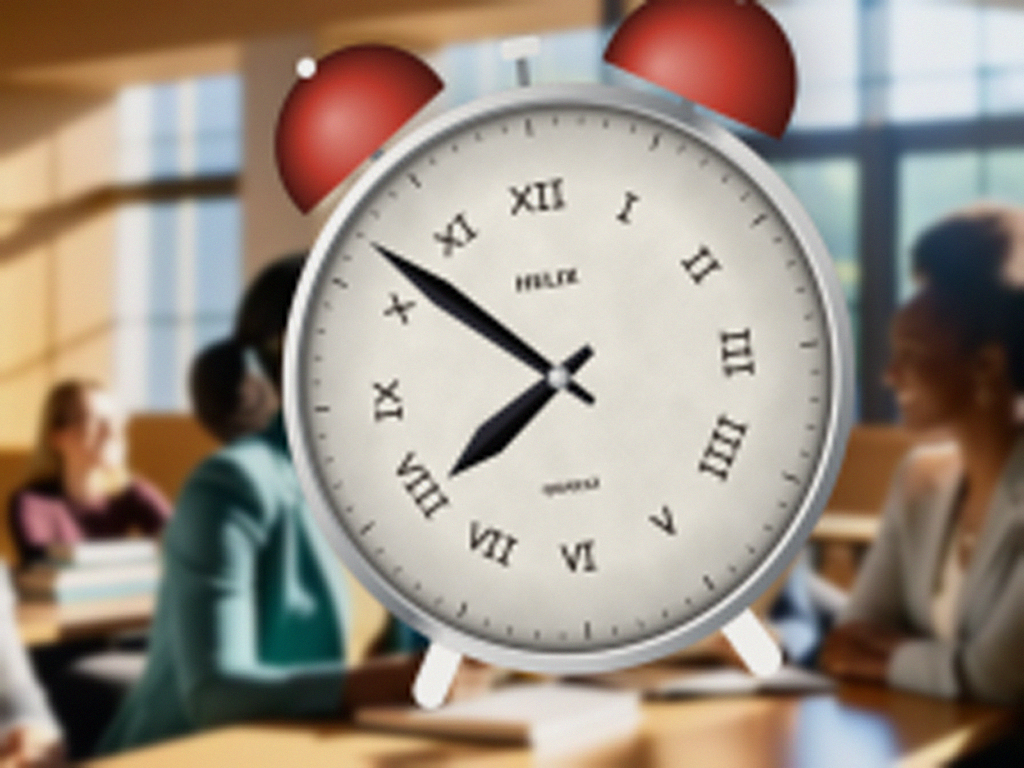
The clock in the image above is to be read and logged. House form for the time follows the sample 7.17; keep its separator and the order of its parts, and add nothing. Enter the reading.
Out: 7.52
